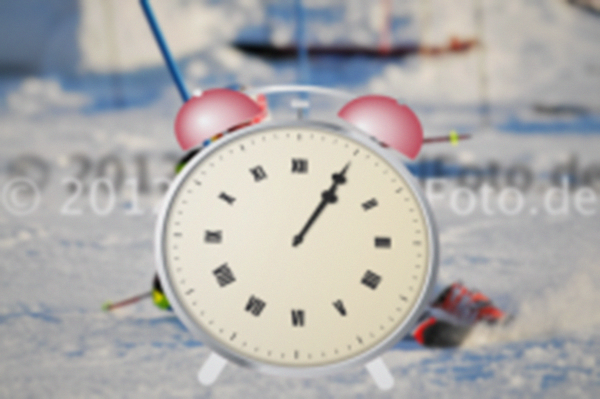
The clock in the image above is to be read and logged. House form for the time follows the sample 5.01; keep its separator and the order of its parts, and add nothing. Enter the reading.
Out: 1.05
